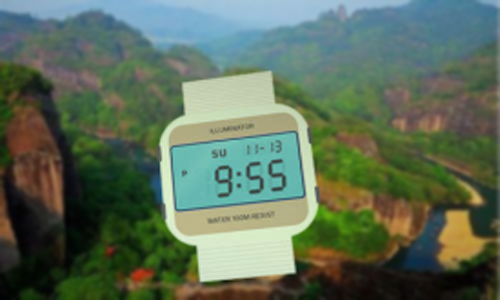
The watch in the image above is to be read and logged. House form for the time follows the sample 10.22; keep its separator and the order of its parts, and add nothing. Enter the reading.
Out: 9.55
